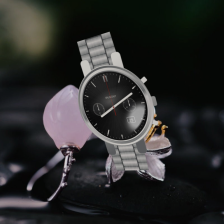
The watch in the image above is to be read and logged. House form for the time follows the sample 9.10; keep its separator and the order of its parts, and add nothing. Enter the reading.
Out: 8.11
